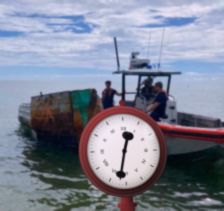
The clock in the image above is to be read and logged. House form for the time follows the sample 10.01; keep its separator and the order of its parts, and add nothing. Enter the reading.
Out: 12.32
